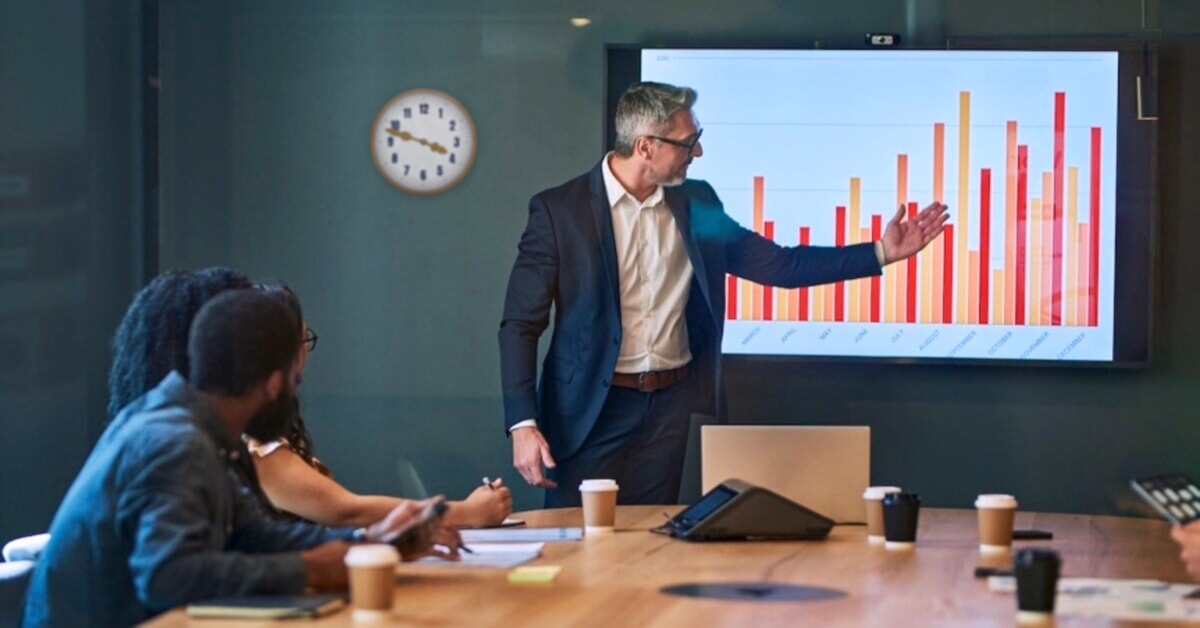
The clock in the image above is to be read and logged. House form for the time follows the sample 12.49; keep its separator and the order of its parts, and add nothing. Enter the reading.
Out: 3.48
